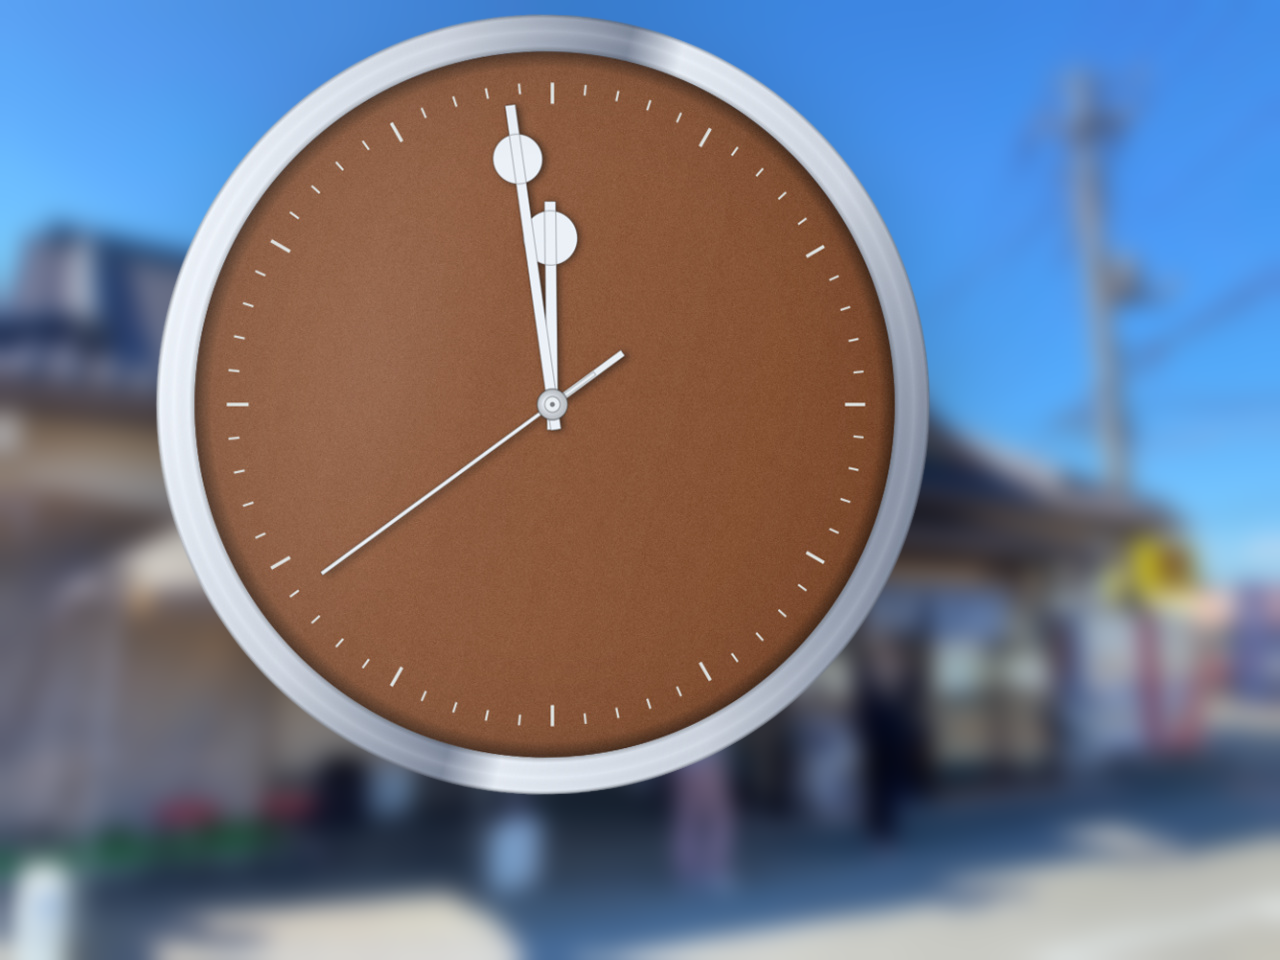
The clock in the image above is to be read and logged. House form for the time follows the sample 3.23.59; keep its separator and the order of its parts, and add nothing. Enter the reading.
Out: 11.58.39
